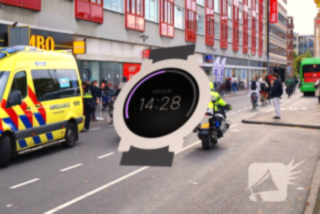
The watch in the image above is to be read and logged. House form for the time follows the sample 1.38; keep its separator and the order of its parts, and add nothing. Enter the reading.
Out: 14.28
